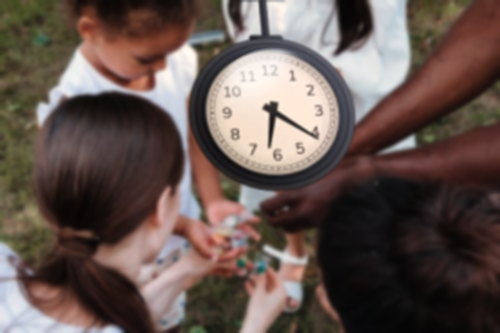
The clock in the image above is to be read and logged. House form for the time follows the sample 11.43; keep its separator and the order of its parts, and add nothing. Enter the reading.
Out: 6.21
